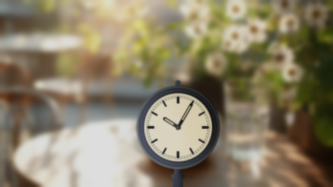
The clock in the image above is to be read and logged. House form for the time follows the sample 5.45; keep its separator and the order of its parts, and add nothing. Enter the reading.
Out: 10.05
